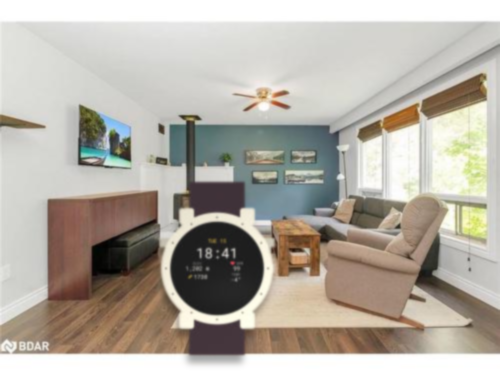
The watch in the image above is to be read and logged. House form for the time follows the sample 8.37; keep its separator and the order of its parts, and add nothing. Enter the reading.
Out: 18.41
